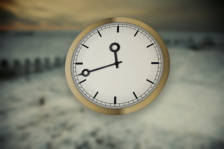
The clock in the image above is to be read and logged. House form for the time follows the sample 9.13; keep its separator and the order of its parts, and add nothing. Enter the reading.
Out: 11.42
